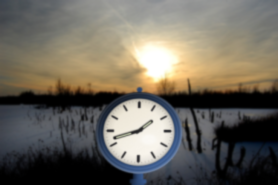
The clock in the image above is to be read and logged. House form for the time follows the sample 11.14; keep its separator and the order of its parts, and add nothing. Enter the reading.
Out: 1.42
